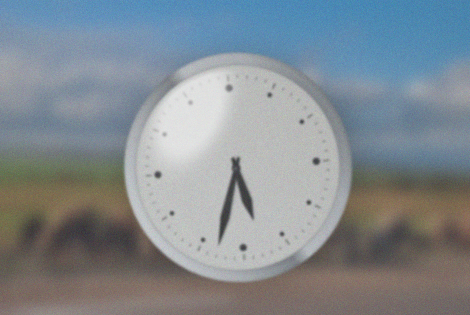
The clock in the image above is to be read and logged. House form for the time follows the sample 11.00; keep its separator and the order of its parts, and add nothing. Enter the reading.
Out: 5.33
